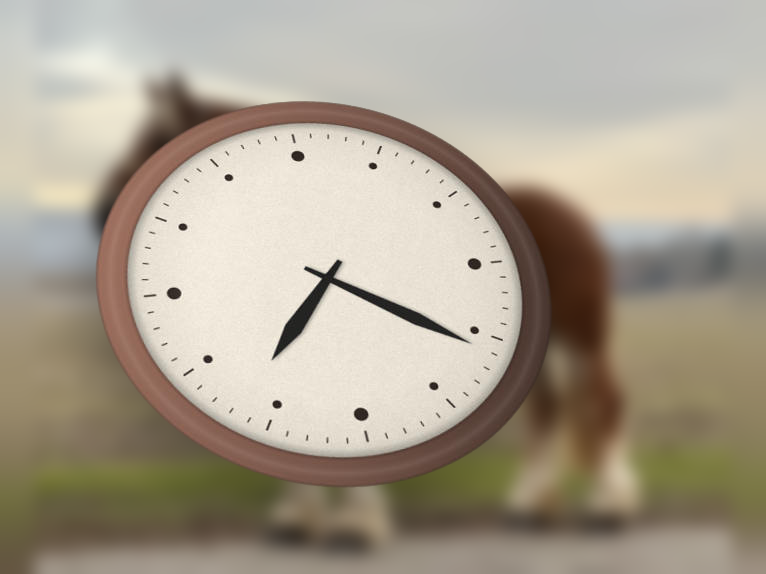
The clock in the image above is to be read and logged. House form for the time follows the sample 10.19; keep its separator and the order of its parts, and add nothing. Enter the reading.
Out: 7.21
